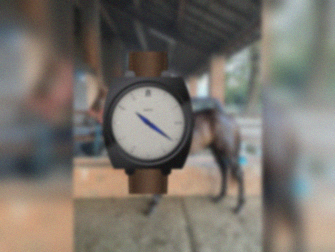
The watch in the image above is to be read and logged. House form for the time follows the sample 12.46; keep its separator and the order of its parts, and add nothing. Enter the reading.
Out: 10.21
